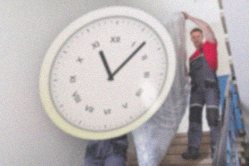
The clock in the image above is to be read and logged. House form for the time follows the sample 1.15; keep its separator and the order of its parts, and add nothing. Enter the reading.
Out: 11.07
